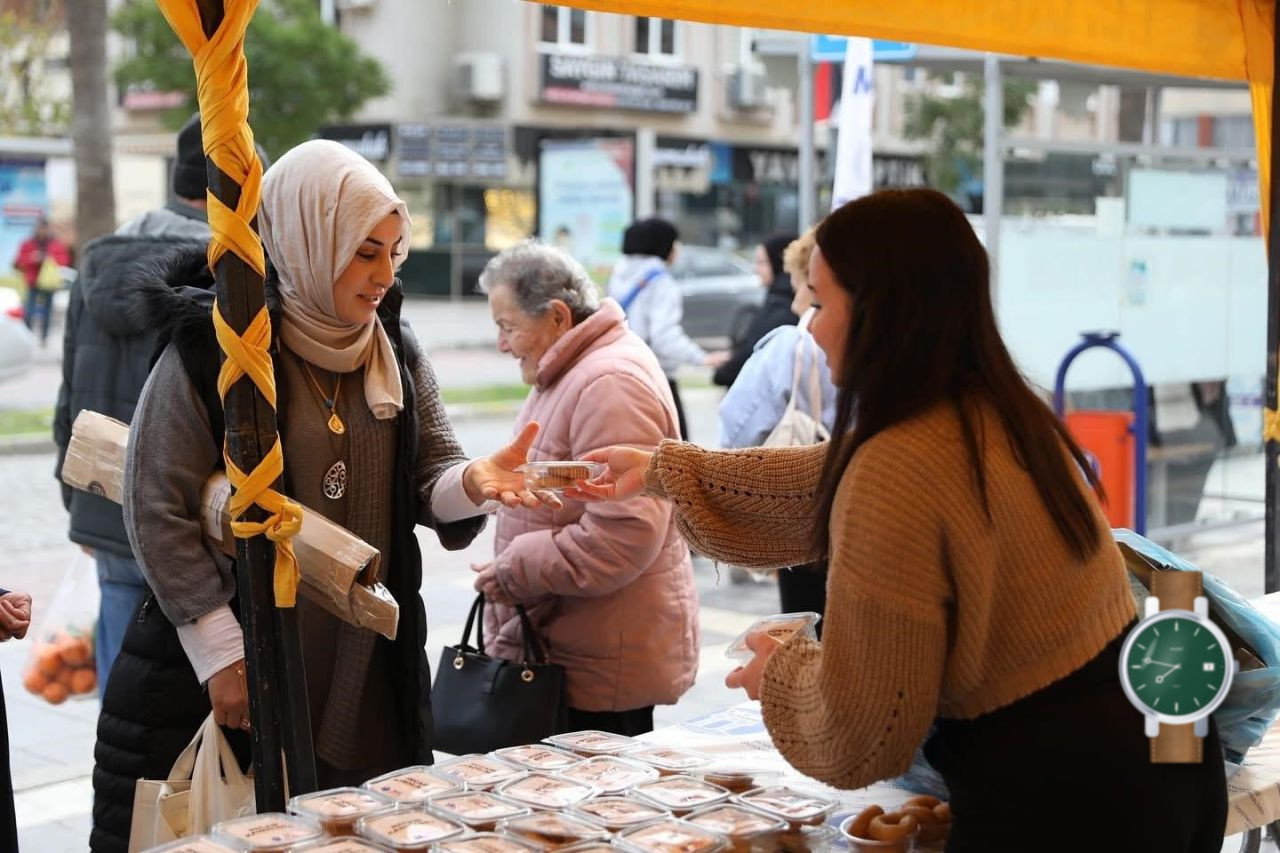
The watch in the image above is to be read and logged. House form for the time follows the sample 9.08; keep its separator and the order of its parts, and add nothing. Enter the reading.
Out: 7.47
